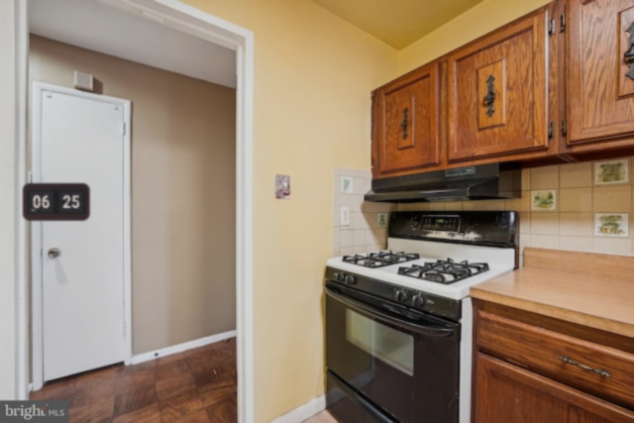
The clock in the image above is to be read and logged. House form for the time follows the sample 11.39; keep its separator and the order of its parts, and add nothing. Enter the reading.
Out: 6.25
